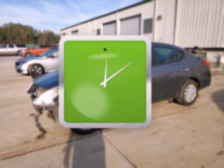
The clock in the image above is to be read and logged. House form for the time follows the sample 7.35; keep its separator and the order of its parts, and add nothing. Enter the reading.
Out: 12.09
